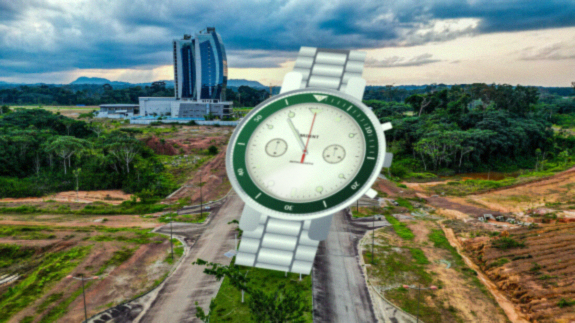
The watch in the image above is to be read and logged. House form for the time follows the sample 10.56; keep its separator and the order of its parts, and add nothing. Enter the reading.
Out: 10.54
